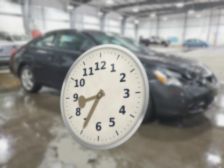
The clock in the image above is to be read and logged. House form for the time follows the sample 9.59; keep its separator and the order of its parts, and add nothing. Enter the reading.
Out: 8.35
